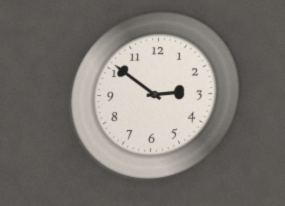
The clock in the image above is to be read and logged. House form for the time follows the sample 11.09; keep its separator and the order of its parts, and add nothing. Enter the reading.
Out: 2.51
